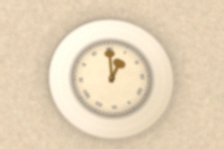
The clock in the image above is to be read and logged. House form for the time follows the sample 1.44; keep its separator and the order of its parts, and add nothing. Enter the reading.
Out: 1.00
